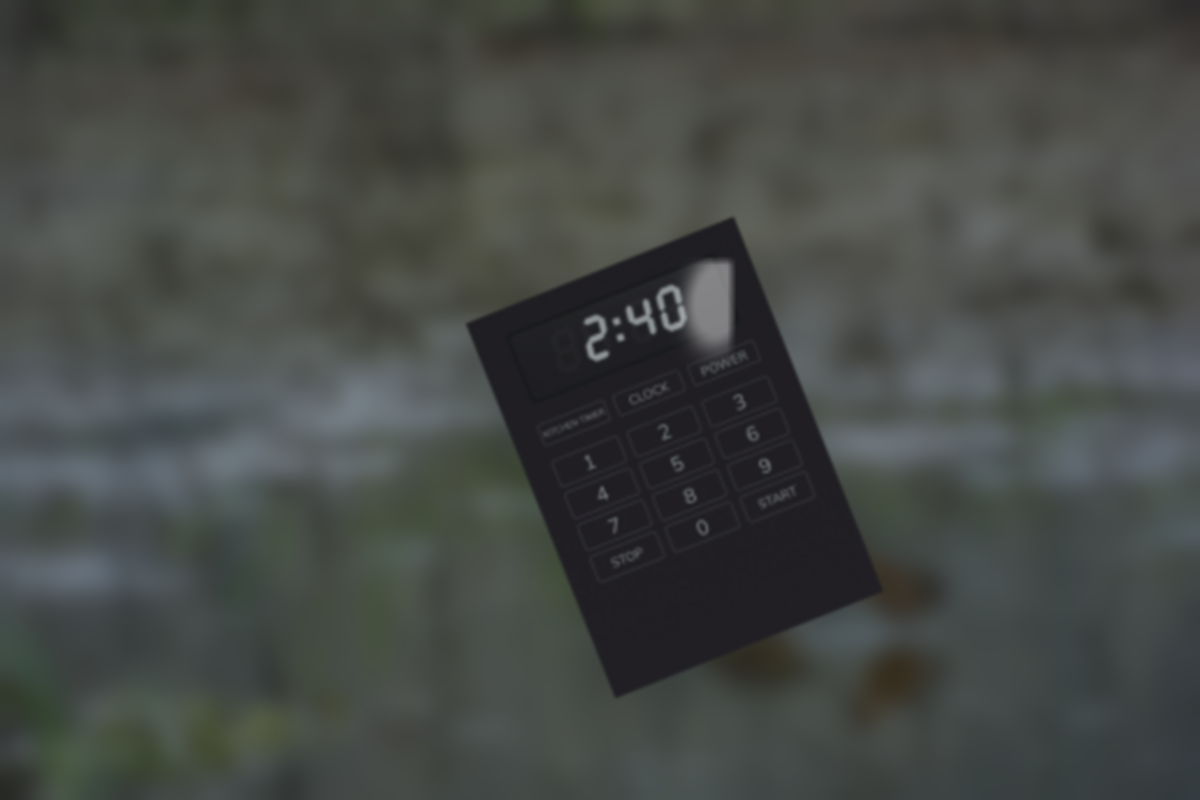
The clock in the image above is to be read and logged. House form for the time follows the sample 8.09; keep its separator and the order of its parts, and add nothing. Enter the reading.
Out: 2.40
